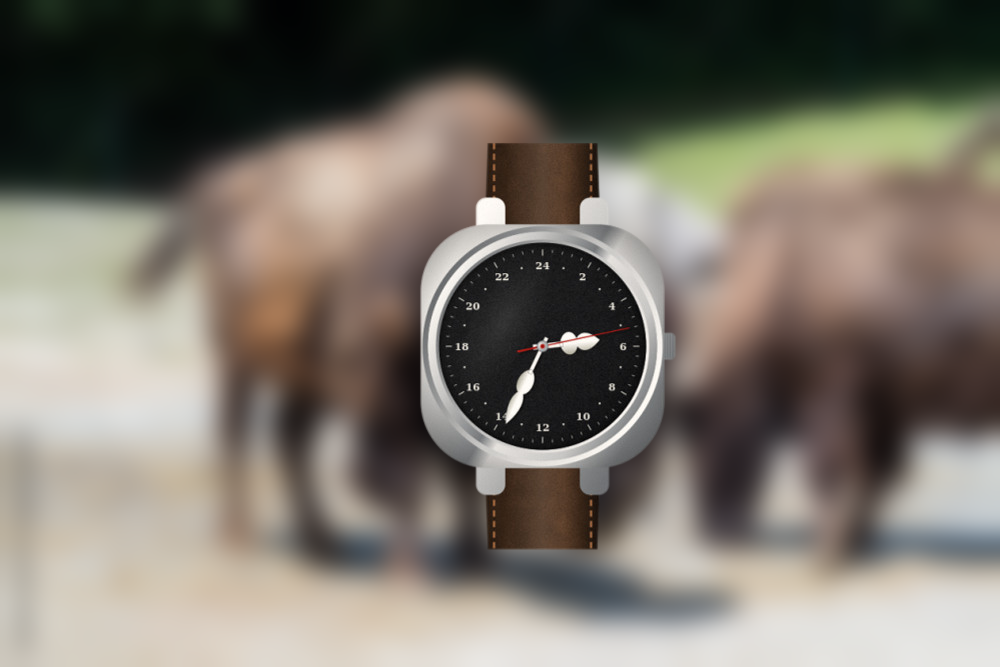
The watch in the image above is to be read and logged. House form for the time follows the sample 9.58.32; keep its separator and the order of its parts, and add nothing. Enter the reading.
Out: 5.34.13
